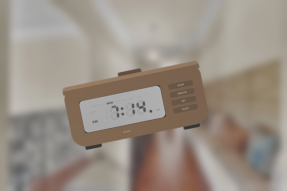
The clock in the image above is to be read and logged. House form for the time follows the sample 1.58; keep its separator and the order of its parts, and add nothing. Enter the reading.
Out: 7.14
